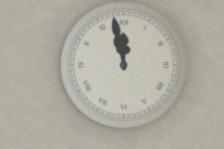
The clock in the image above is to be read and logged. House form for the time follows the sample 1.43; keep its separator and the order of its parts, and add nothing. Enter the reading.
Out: 11.58
